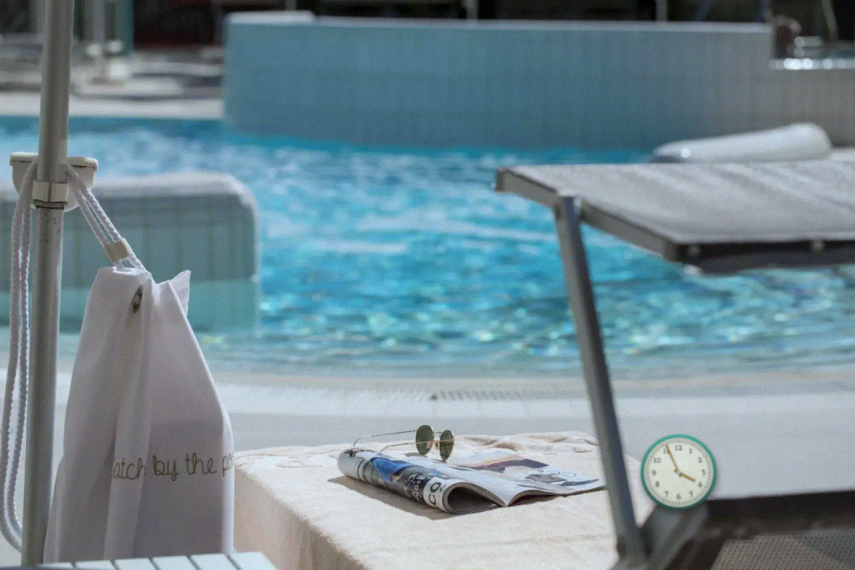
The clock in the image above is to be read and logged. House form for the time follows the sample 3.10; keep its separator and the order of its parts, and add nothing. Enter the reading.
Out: 3.56
